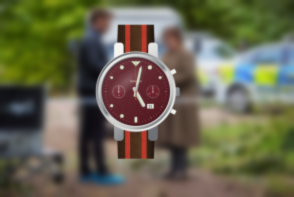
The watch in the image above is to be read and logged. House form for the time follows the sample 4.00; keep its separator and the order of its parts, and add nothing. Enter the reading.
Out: 5.02
